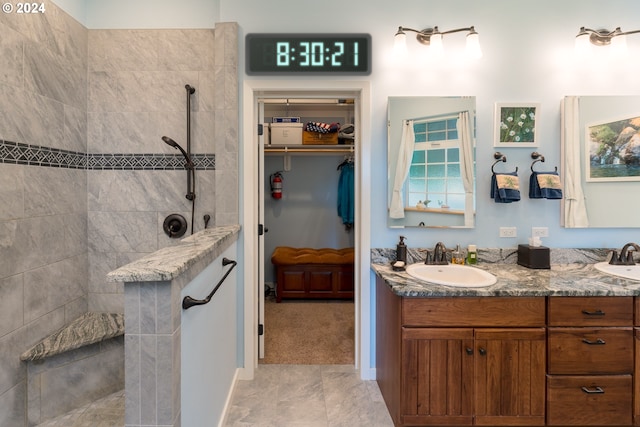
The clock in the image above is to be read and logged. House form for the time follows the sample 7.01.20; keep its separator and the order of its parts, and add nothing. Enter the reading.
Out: 8.30.21
